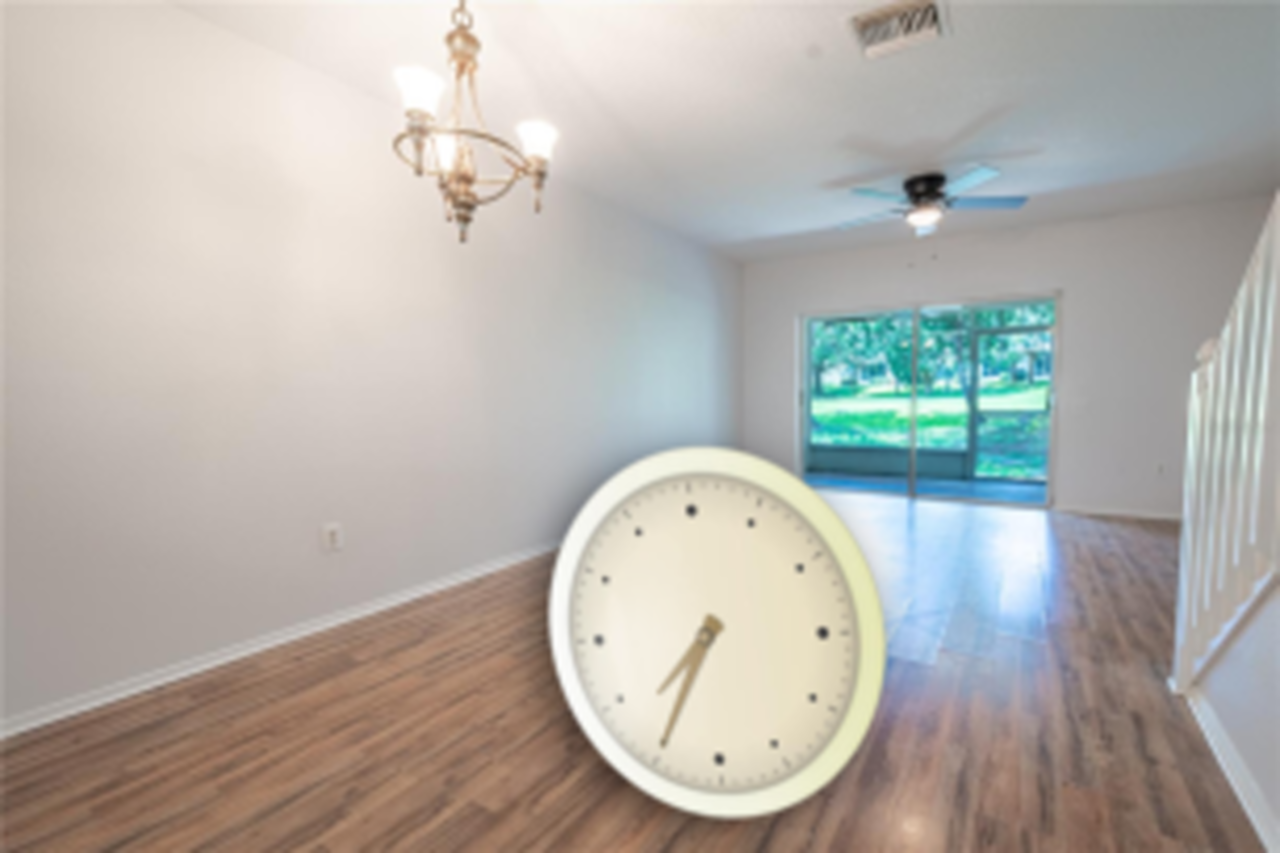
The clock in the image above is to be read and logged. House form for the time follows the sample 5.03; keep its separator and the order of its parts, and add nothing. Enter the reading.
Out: 7.35
